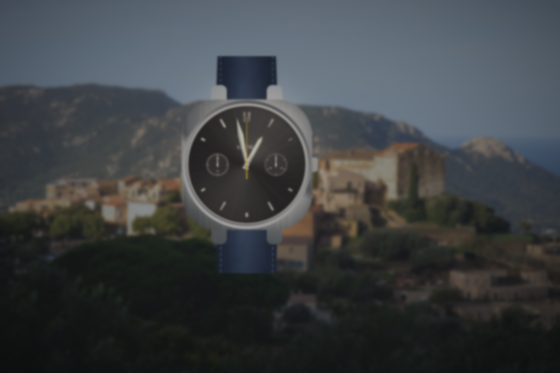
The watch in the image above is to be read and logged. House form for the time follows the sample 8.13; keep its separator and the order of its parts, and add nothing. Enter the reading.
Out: 12.58
